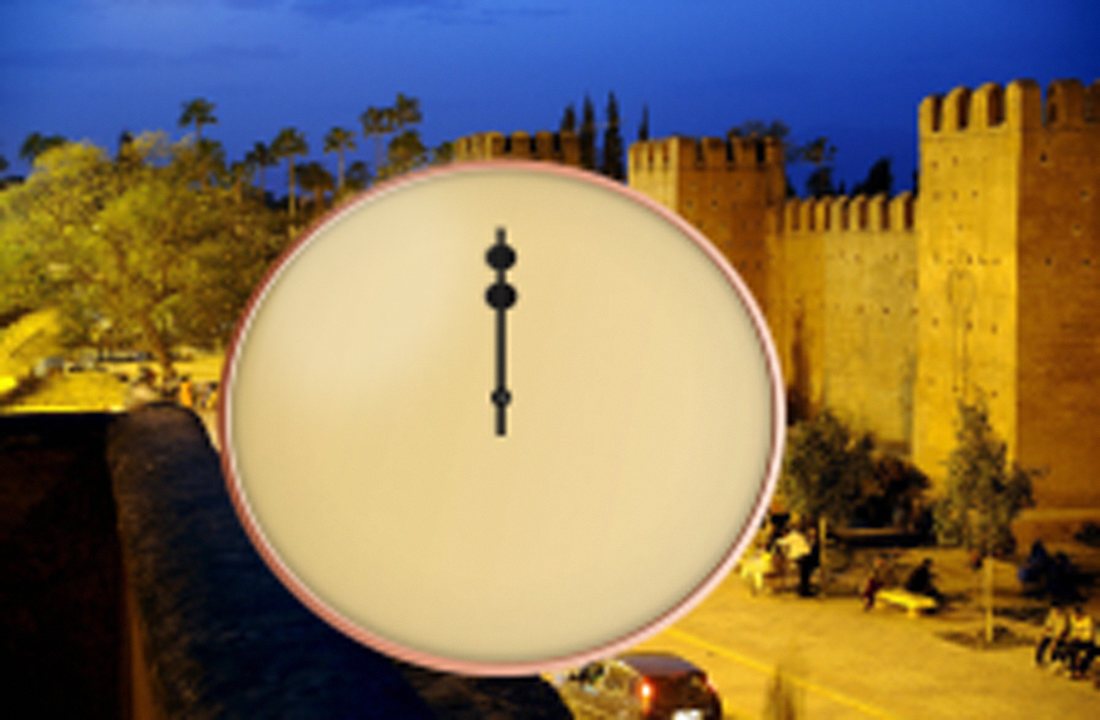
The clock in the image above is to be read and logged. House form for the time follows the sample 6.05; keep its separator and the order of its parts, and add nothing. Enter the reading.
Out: 12.00
